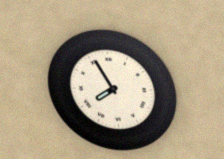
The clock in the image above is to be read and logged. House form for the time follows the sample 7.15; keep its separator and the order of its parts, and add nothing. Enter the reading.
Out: 7.56
